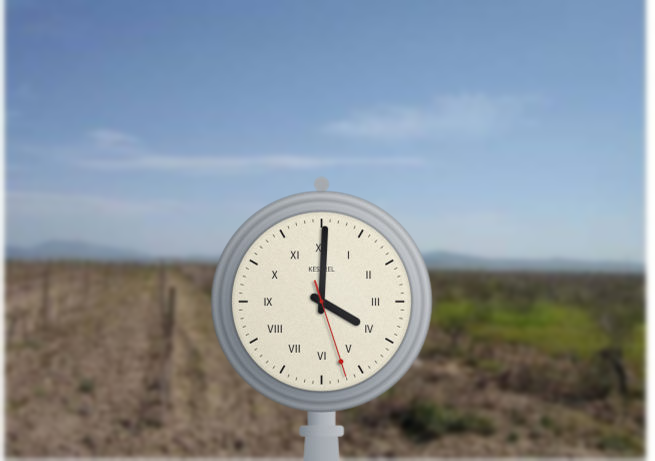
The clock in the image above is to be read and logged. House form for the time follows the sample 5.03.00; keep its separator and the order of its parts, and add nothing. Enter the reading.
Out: 4.00.27
